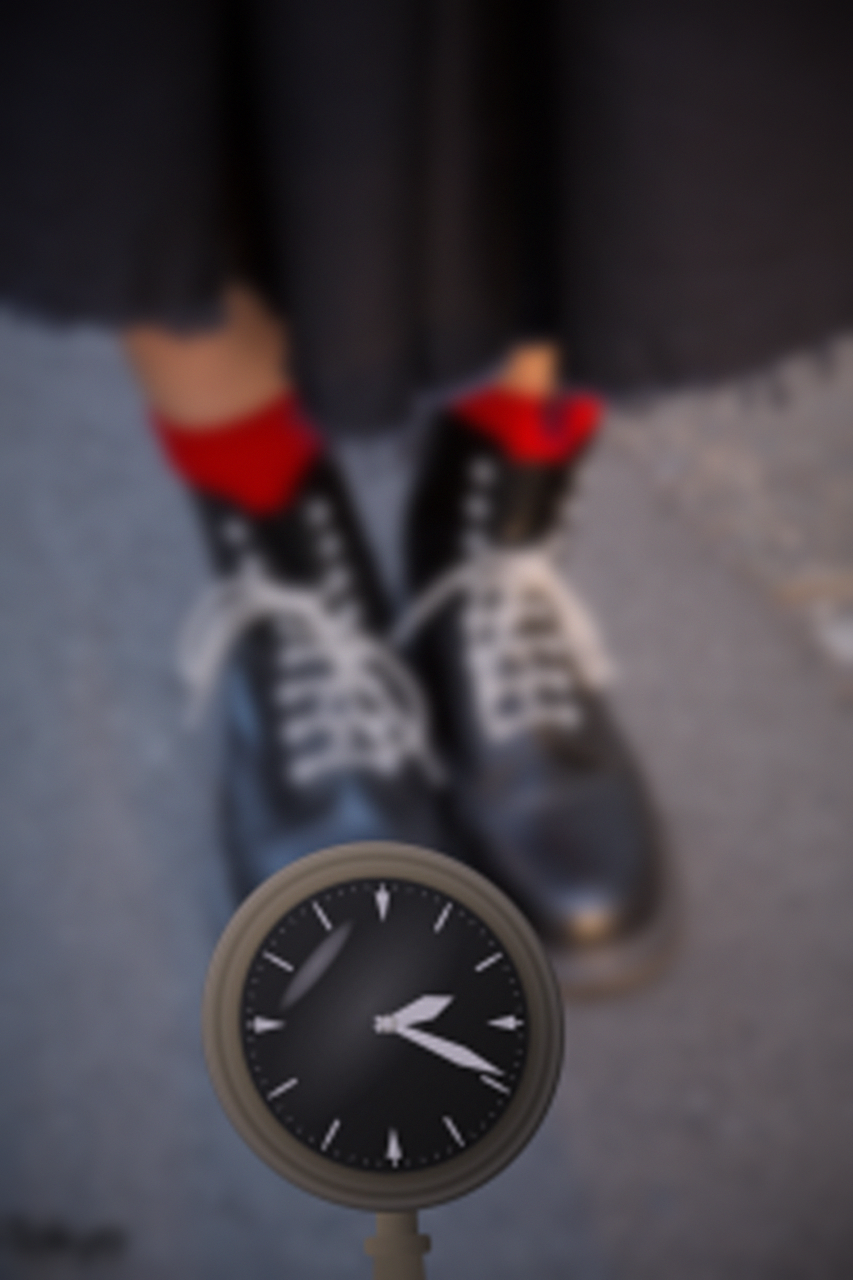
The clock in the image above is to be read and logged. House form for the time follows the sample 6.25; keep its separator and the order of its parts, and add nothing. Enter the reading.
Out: 2.19
